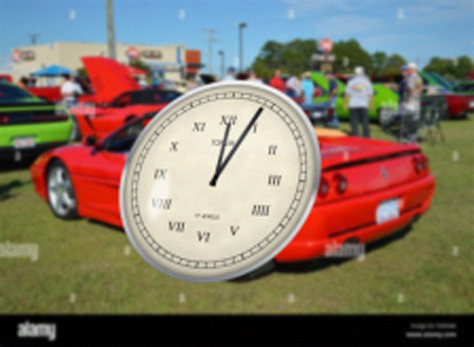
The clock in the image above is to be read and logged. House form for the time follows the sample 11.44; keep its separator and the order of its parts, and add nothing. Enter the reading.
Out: 12.04
